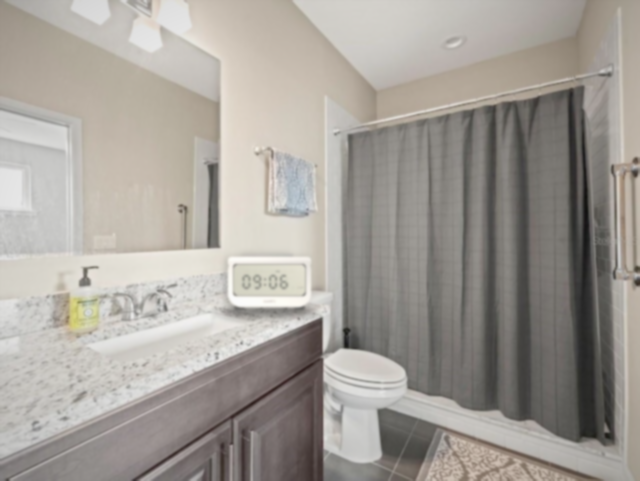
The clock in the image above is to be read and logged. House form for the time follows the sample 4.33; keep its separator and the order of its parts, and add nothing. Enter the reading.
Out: 9.06
